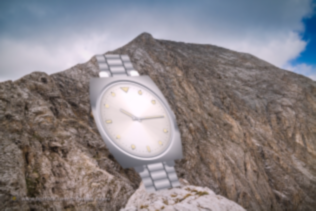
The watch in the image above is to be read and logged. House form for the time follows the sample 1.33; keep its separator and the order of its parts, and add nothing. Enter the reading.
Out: 10.15
